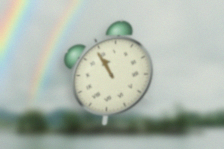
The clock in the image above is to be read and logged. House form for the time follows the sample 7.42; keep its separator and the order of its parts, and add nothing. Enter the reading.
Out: 11.59
